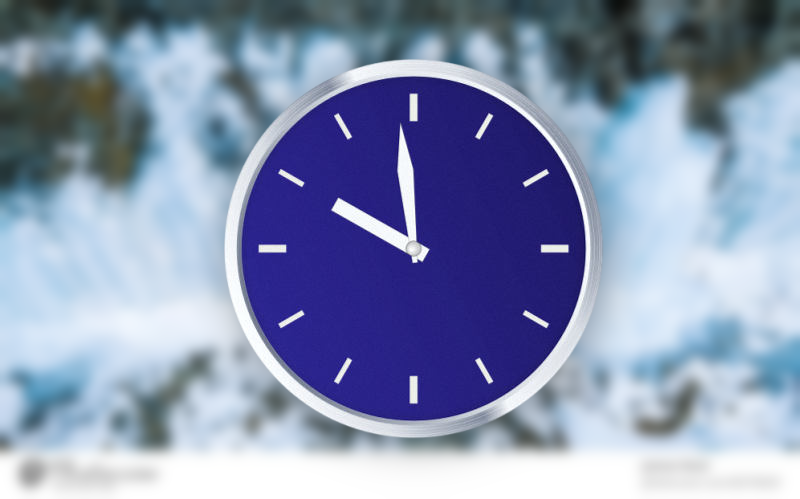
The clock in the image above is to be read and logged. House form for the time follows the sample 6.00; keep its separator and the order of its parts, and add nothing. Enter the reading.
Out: 9.59
